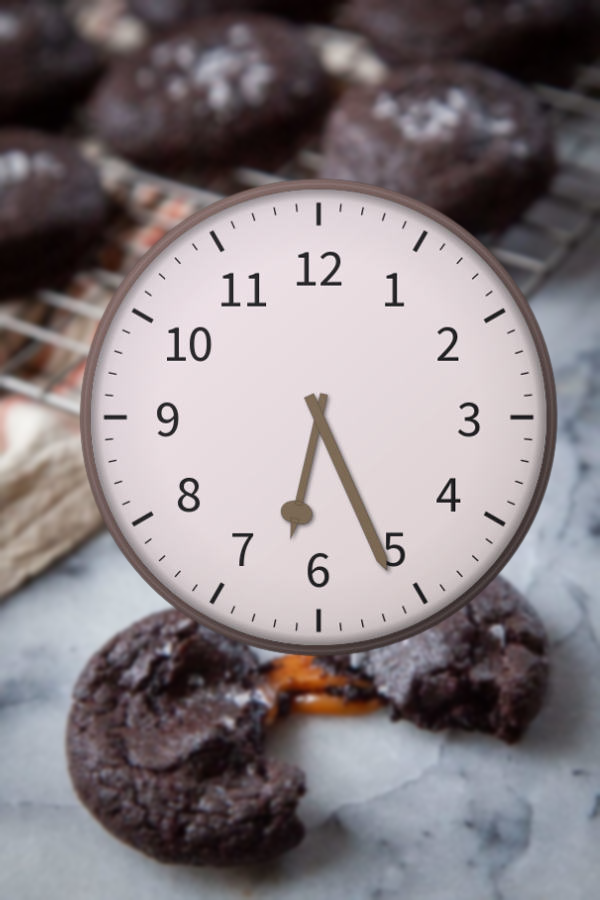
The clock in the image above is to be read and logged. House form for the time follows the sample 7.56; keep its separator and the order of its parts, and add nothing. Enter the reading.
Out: 6.26
